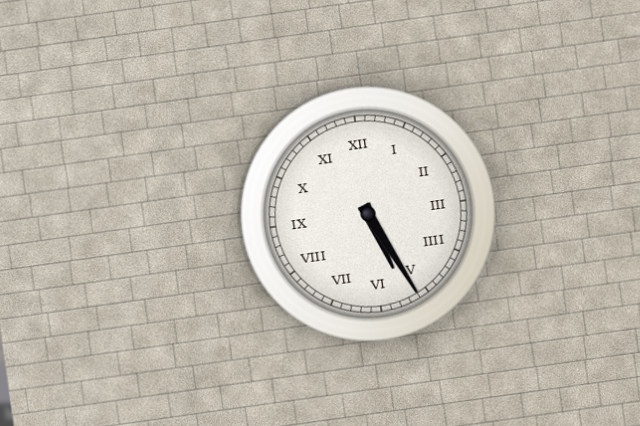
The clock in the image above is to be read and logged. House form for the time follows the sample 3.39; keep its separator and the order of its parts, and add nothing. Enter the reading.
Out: 5.26
